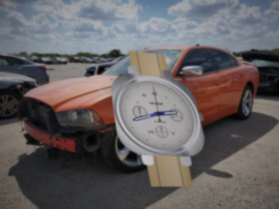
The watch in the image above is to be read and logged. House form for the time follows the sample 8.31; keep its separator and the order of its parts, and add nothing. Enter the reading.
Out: 2.42
